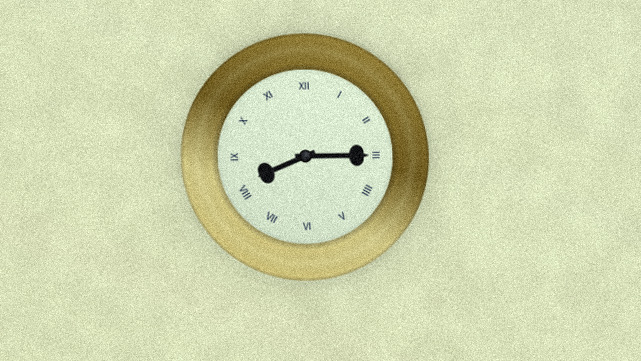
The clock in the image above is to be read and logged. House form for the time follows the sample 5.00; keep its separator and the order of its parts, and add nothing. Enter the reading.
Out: 8.15
